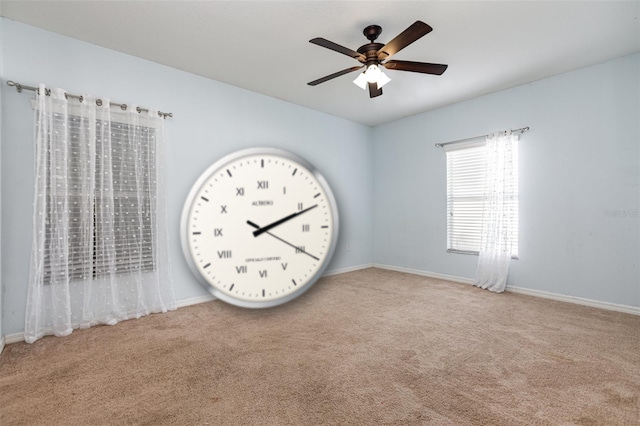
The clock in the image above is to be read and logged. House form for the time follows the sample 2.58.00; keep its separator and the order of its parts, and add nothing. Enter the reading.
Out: 2.11.20
